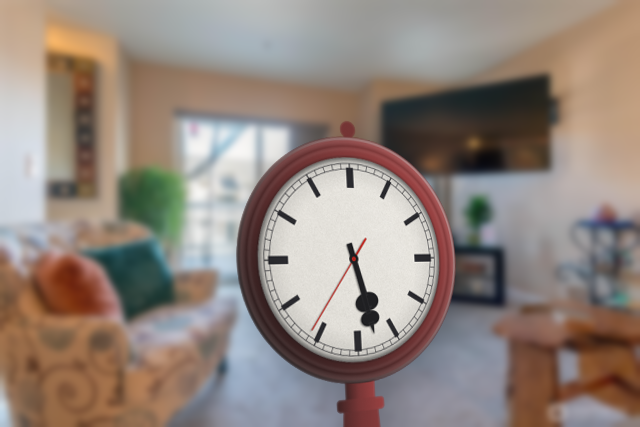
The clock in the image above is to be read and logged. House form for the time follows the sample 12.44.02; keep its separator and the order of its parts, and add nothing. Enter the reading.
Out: 5.27.36
